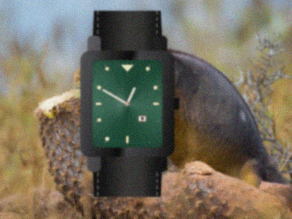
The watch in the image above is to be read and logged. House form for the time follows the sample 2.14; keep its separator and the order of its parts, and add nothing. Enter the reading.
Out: 12.50
